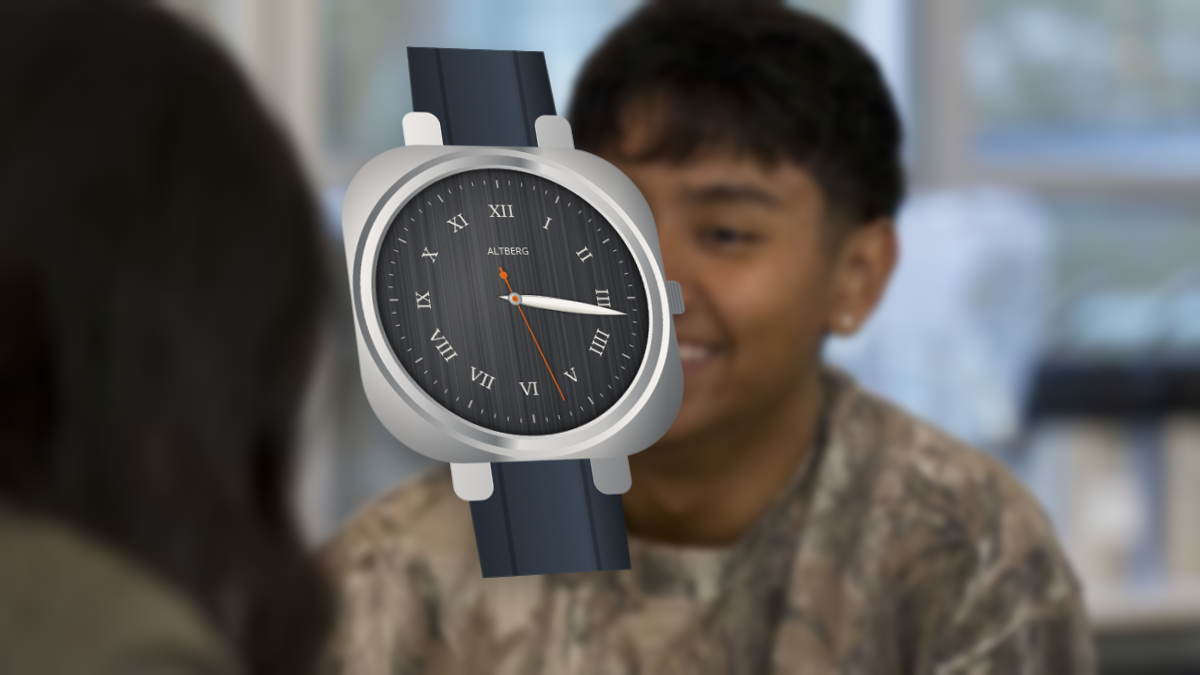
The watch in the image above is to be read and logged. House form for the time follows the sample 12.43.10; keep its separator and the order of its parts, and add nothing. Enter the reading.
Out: 3.16.27
